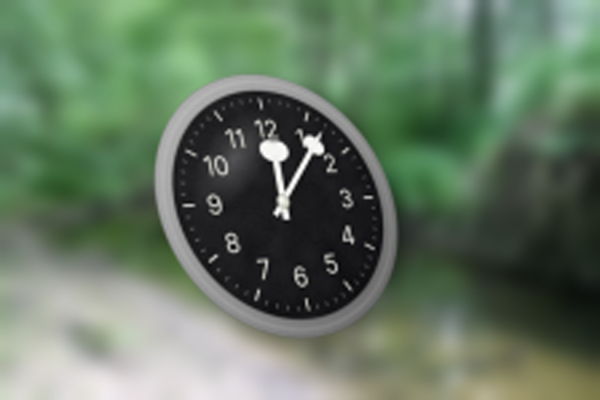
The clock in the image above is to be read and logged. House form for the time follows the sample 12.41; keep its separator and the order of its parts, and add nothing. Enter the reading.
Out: 12.07
